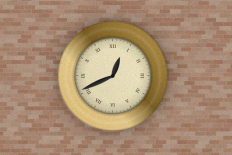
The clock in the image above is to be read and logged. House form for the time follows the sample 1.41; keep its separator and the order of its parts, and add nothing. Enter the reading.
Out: 12.41
